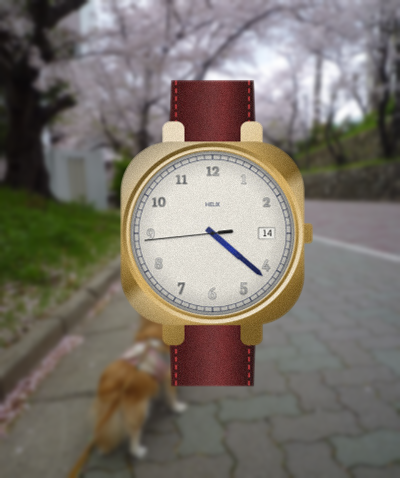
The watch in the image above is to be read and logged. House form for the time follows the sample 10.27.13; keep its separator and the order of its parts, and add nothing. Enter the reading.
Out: 4.21.44
